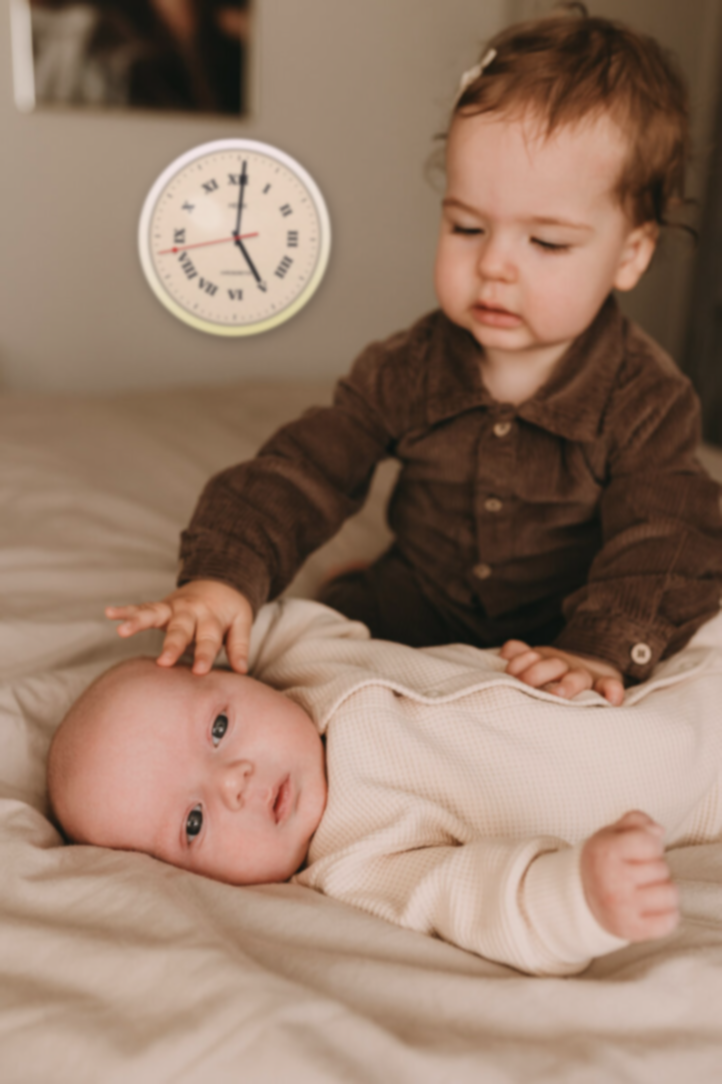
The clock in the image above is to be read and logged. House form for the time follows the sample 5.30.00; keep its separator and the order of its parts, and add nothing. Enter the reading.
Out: 5.00.43
